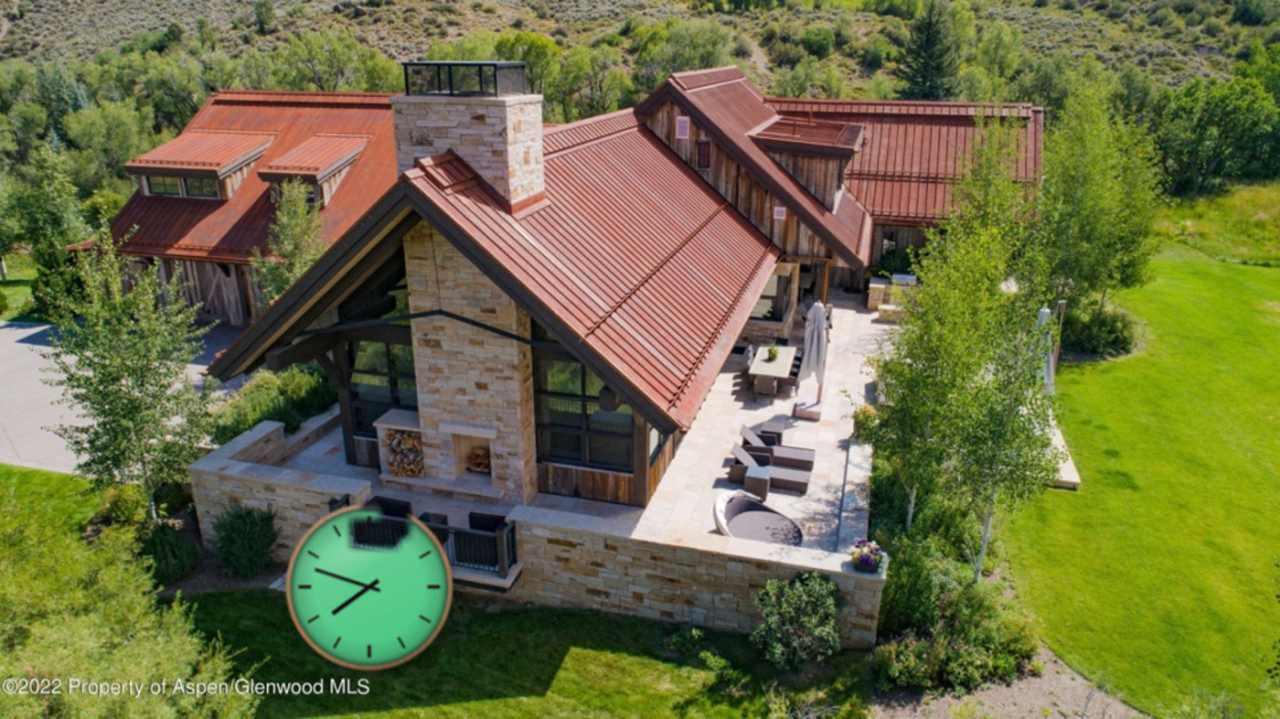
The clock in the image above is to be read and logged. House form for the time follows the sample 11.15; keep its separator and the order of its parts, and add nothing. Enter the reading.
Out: 7.48
